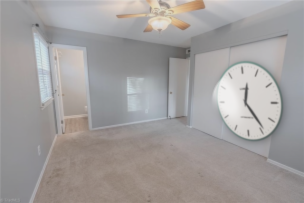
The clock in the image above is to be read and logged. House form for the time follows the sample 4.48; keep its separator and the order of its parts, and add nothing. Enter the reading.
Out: 12.24
